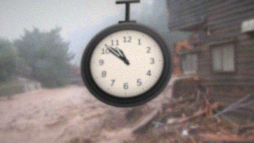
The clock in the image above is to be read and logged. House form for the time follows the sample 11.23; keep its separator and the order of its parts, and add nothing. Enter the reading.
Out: 10.52
